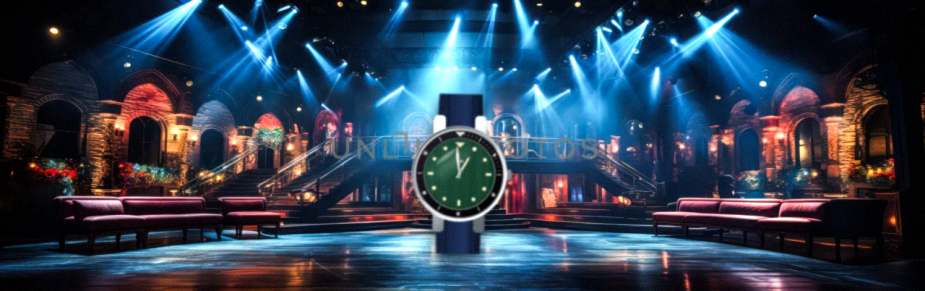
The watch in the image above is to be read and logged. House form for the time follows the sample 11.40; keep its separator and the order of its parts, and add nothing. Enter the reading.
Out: 12.59
